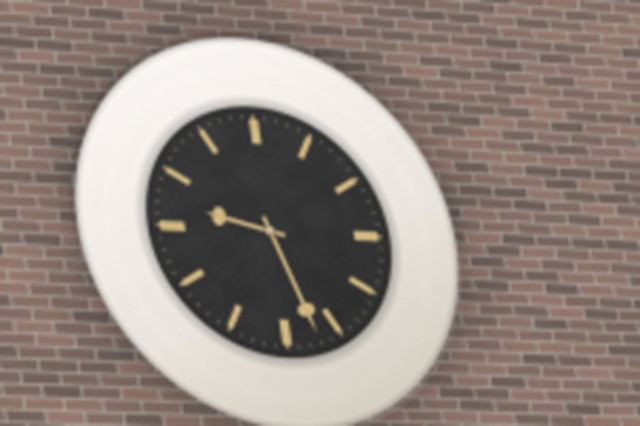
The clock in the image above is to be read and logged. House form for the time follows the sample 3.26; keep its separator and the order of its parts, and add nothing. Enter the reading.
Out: 9.27
